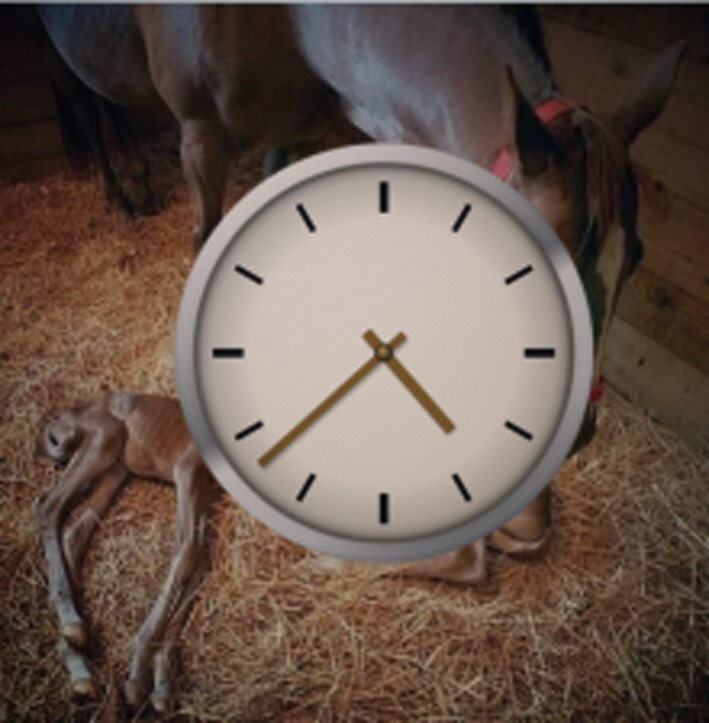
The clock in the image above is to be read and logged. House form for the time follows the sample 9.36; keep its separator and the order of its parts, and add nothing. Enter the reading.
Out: 4.38
